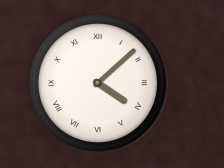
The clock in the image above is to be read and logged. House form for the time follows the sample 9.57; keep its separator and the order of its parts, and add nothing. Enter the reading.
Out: 4.08
